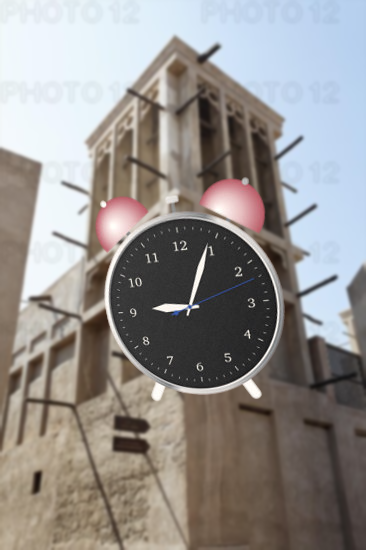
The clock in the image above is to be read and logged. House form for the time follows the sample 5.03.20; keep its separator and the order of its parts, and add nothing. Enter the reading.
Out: 9.04.12
